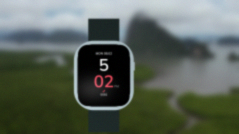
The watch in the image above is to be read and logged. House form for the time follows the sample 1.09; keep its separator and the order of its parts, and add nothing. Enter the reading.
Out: 5.02
